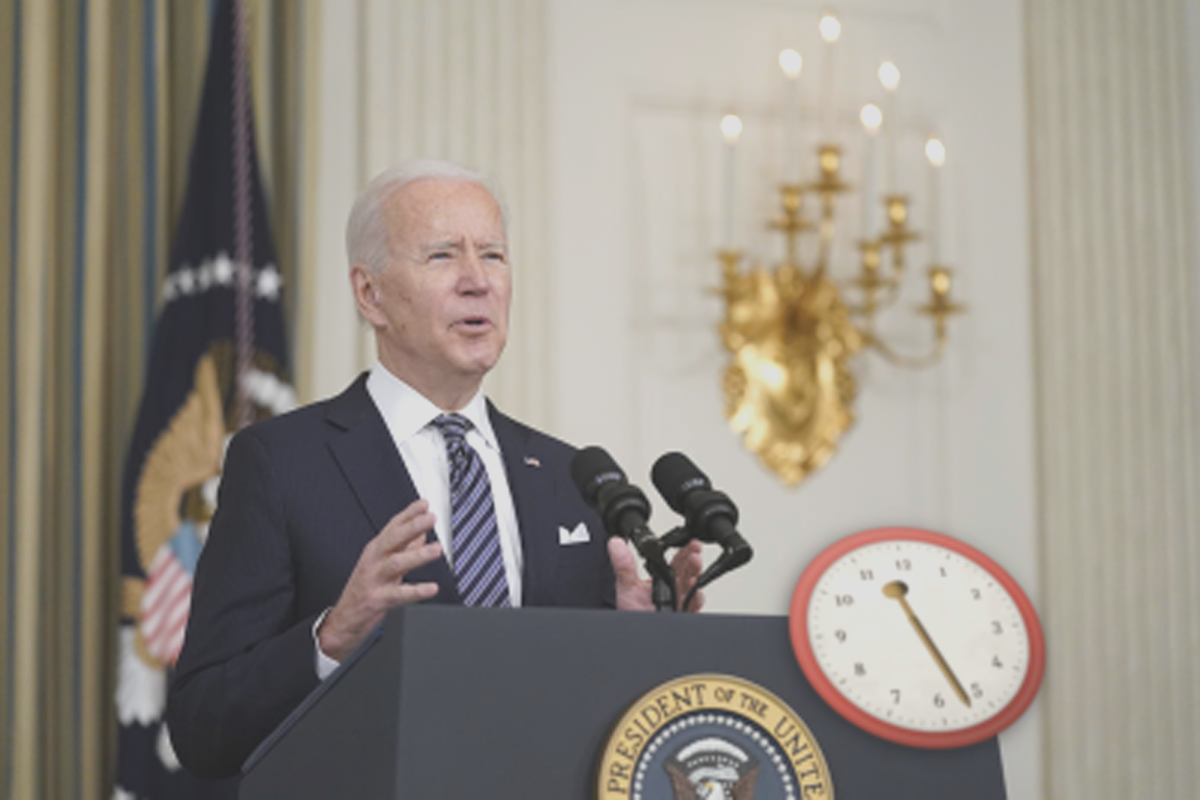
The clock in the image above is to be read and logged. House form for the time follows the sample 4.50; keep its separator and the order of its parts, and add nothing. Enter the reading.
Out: 11.27
